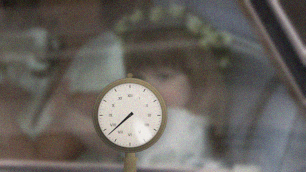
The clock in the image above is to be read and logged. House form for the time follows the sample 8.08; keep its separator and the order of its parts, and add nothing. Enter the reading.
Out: 7.38
